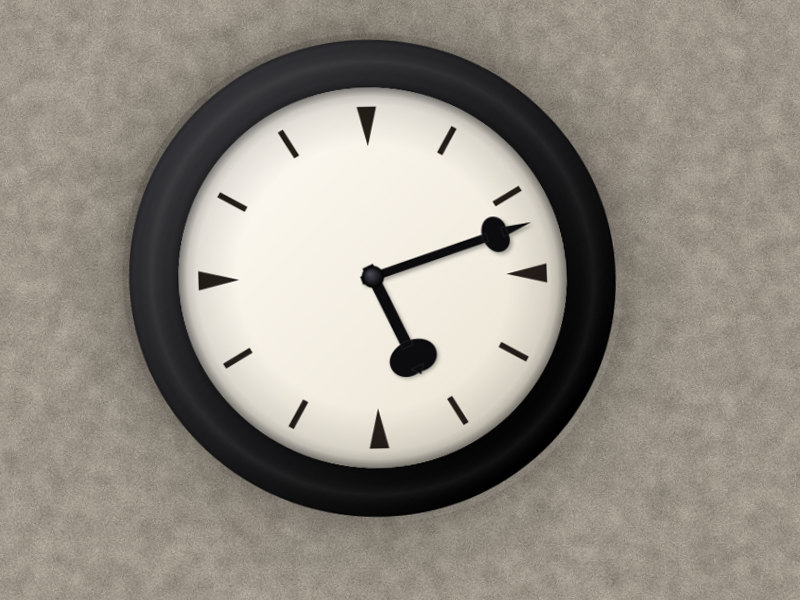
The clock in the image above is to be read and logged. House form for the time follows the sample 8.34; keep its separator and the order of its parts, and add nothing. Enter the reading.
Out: 5.12
